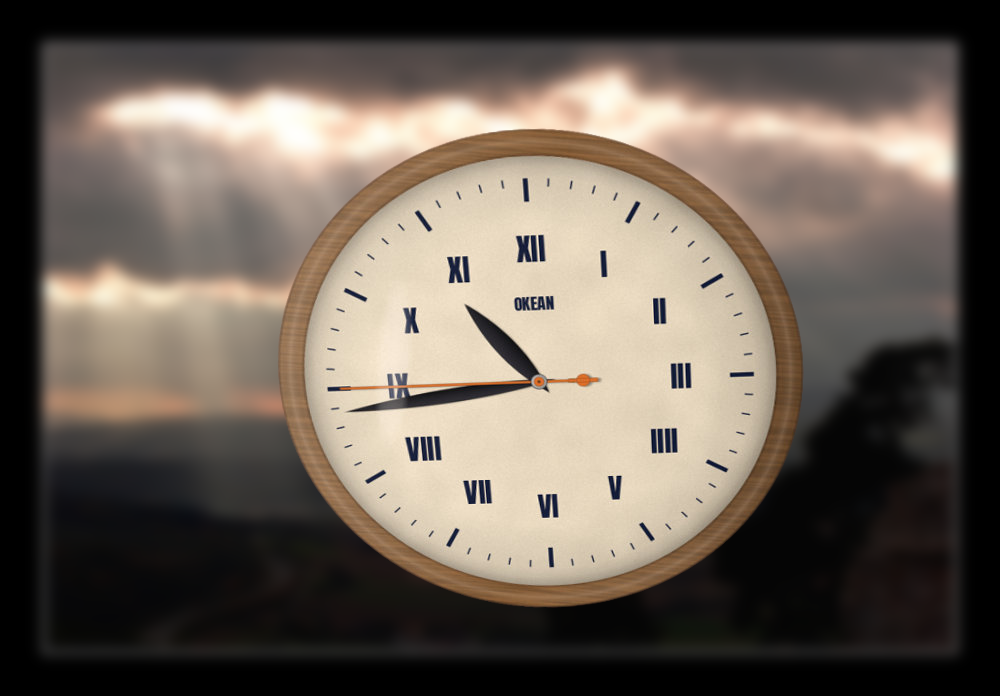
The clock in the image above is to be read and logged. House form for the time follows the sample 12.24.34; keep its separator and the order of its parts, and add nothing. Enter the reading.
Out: 10.43.45
